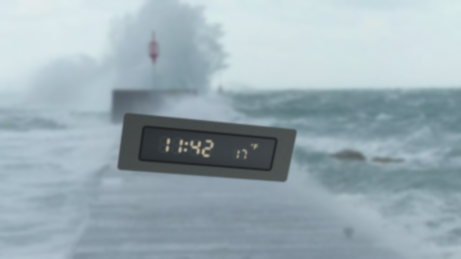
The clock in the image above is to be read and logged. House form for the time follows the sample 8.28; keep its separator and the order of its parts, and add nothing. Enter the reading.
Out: 11.42
